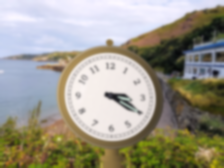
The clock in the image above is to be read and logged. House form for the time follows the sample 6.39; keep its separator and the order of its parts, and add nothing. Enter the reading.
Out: 3.20
